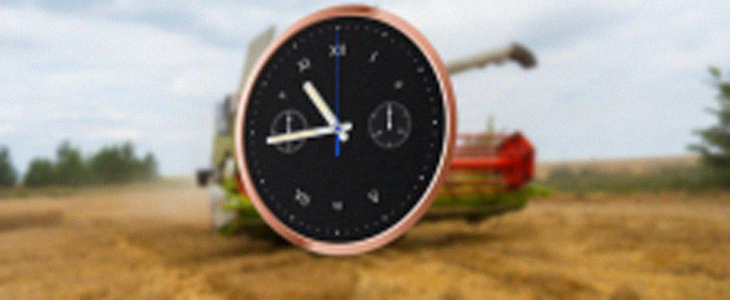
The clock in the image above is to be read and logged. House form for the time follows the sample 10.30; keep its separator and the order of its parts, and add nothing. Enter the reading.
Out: 10.44
